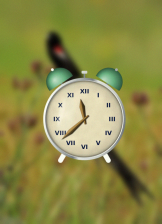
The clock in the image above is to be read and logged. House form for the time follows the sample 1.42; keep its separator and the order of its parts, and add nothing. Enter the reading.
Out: 11.38
